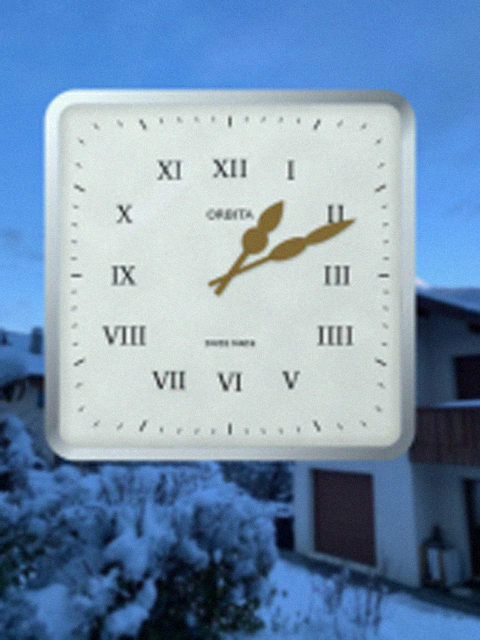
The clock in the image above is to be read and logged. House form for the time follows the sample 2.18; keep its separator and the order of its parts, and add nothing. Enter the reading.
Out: 1.11
